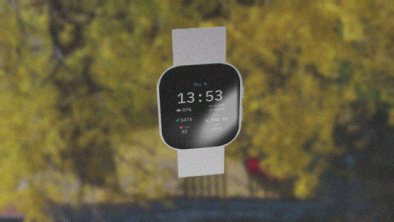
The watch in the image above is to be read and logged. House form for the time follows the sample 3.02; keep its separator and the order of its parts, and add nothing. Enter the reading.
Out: 13.53
